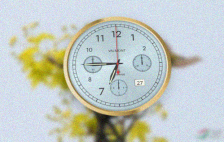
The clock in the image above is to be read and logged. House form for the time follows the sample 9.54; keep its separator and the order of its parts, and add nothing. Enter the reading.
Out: 6.45
